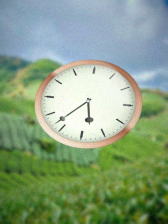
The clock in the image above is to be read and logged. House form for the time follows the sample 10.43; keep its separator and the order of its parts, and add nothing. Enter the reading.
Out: 5.37
